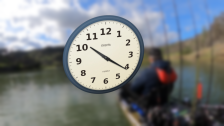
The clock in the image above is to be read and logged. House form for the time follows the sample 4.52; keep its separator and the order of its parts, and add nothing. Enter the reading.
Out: 10.21
